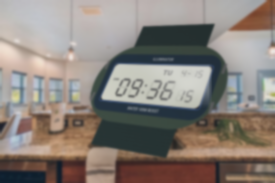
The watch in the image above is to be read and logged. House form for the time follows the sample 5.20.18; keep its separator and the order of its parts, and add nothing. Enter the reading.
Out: 9.36.15
